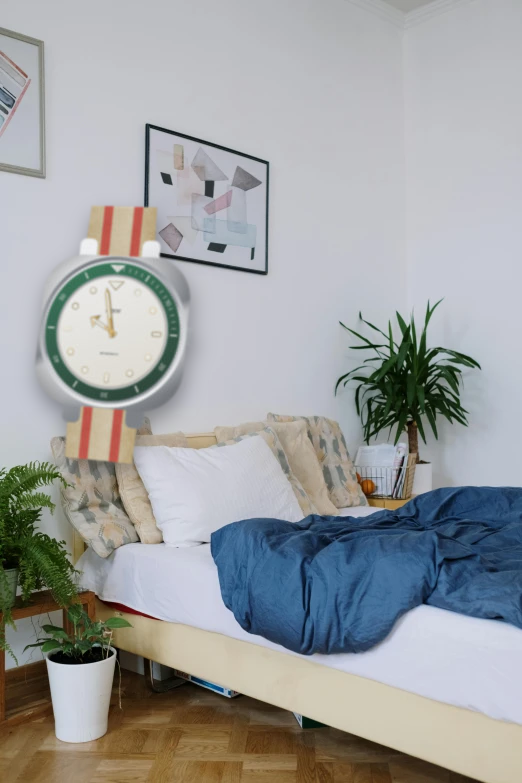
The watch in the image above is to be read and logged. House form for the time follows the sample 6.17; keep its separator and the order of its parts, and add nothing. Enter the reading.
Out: 9.58
